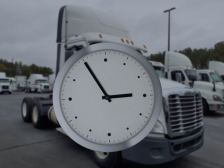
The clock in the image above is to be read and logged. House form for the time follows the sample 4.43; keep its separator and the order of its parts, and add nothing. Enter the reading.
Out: 2.55
